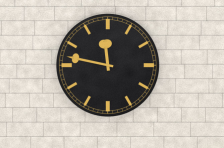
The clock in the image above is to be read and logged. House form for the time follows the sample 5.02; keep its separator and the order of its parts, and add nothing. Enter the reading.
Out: 11.47
